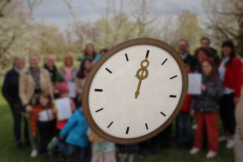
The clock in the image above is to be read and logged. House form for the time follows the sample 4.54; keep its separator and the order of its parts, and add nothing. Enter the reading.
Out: 12.00
